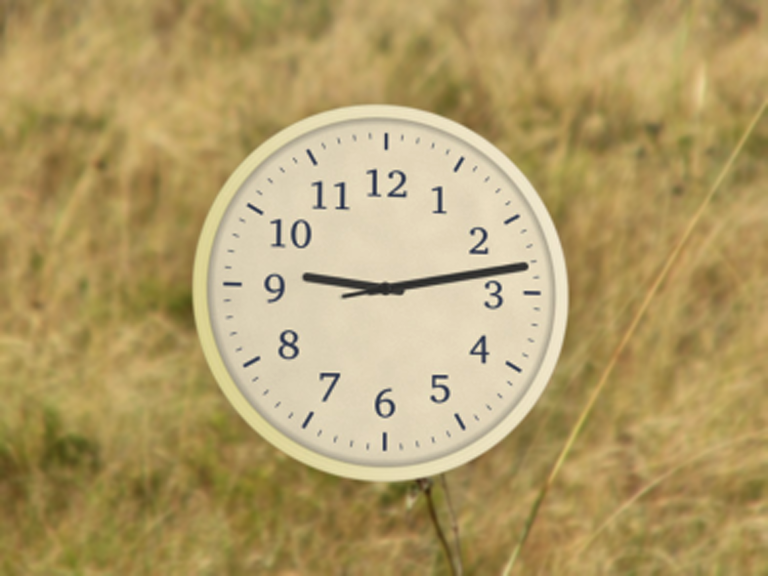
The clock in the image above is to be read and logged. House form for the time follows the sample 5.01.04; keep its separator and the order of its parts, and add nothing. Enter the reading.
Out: 9.13.13
